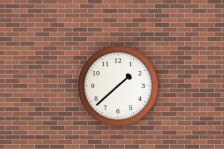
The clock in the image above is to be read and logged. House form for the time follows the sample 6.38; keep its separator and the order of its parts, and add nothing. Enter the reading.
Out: 1.38
